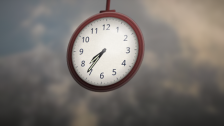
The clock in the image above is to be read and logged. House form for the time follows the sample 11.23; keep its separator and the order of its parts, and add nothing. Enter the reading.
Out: 7.36
